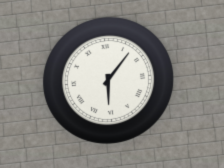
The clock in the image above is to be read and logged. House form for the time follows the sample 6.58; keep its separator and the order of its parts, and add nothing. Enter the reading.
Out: 6.07
